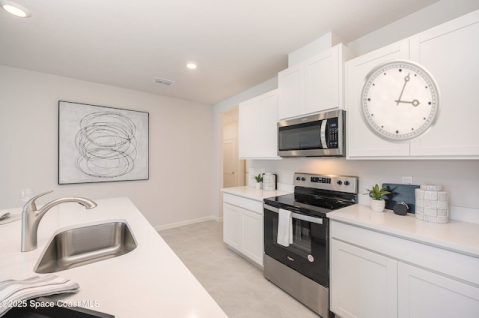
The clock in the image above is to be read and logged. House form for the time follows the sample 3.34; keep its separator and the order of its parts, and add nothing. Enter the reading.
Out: 3.03
